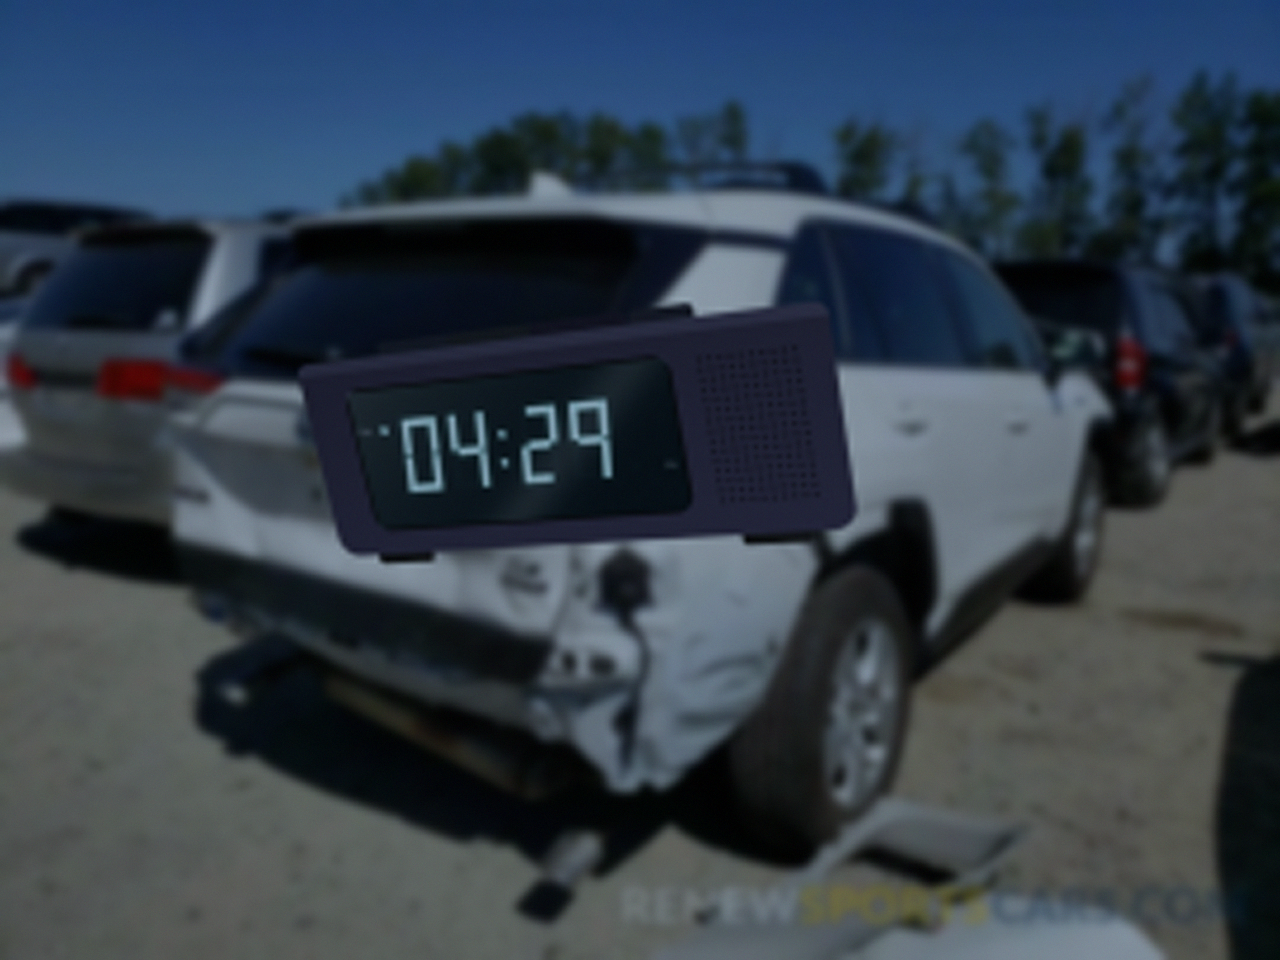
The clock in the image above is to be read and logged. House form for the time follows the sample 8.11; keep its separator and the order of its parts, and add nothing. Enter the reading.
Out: 4.29
